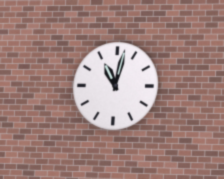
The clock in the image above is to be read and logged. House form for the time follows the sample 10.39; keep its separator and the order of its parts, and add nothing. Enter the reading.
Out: 11.02
